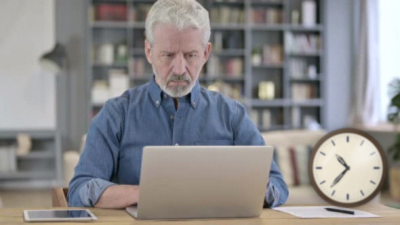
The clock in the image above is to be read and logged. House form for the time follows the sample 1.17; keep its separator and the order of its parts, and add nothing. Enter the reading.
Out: 10.37
